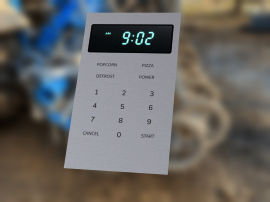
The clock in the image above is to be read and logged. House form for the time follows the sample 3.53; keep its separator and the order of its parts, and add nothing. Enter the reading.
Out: 9.02
